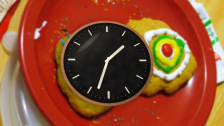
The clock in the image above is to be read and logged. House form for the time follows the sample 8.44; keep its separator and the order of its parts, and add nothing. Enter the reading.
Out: 1.33
